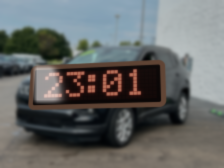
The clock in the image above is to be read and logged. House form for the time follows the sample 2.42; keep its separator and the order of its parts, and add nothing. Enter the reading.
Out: 23.01
